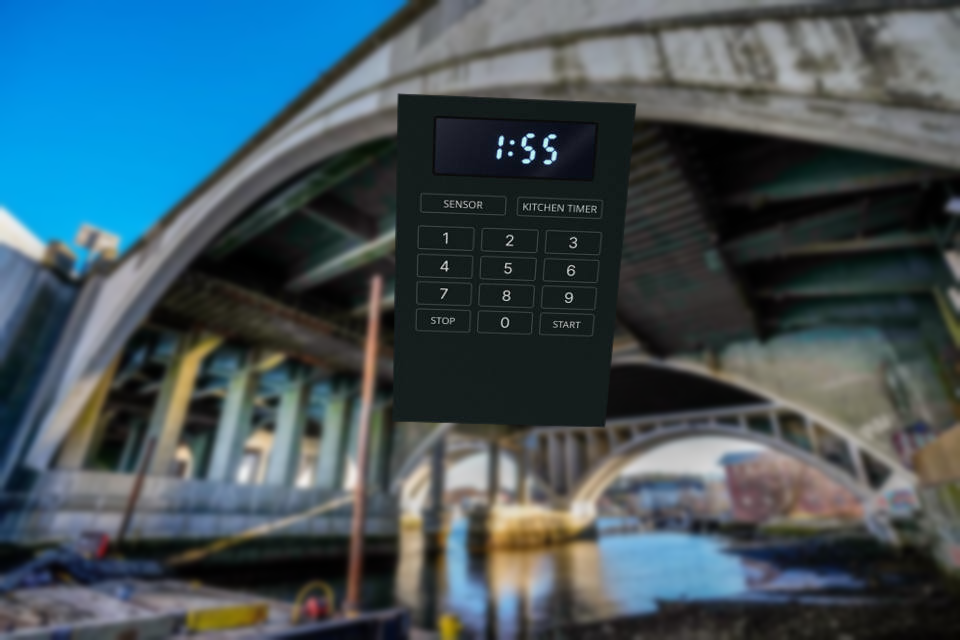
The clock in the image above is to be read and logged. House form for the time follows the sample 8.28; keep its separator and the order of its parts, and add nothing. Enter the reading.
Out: 1.55
